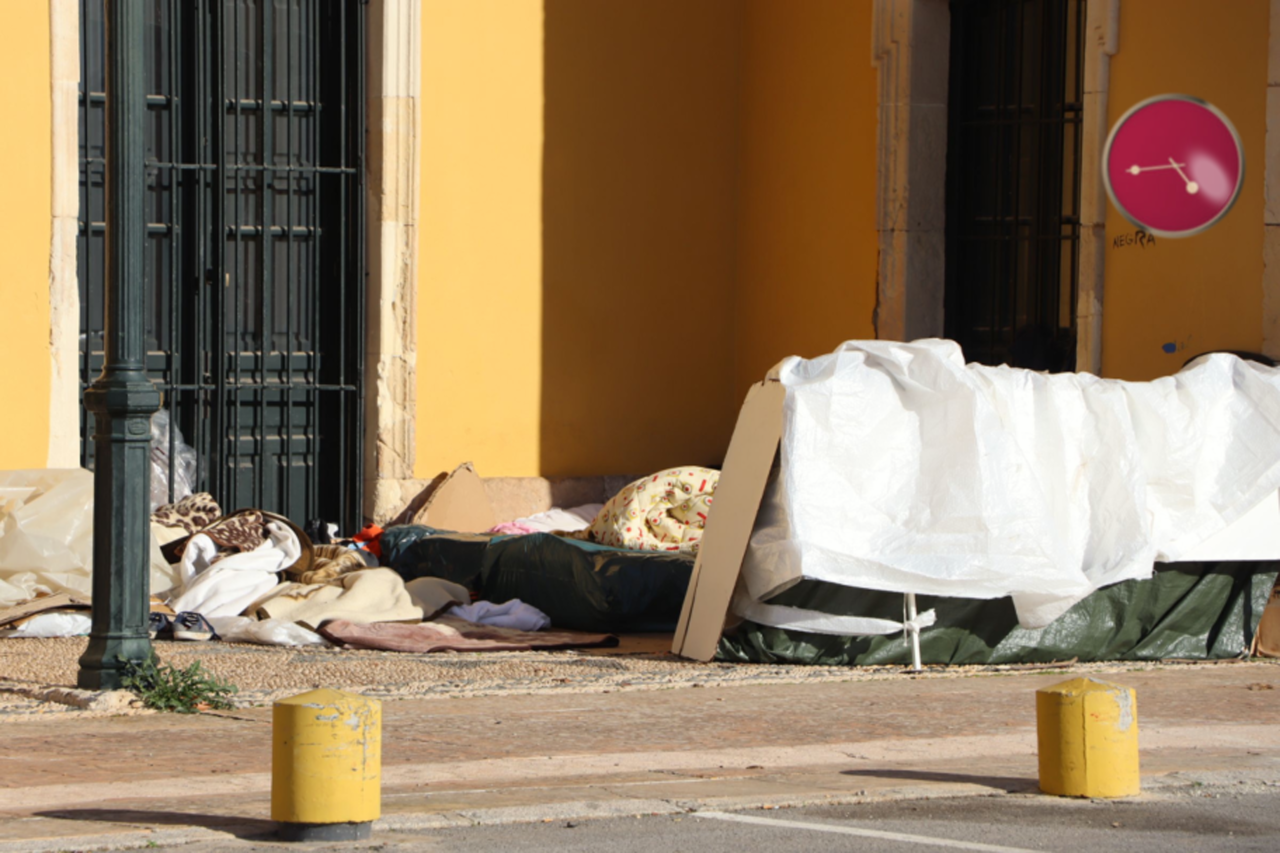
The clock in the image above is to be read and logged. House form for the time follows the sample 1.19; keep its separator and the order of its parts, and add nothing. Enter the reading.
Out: 4.44
